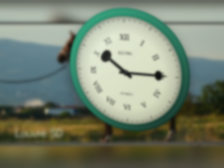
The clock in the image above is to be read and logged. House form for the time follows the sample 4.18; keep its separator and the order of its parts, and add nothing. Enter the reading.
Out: 10.15
